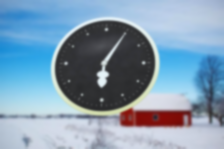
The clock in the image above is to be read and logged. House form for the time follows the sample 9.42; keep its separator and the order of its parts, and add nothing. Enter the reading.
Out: 6.05
